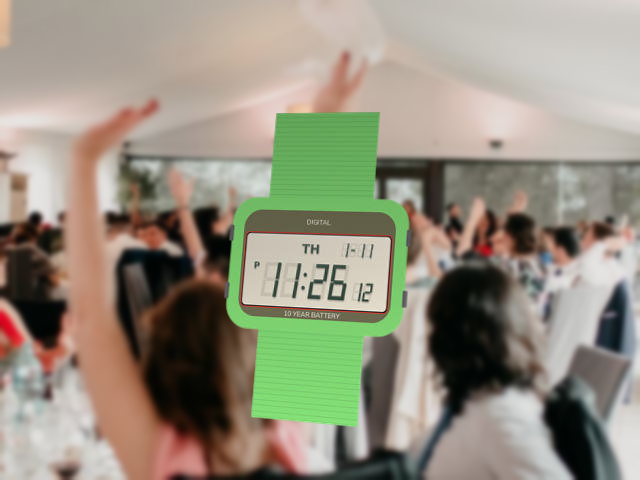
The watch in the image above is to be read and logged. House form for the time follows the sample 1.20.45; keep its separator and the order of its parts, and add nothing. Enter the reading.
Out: 11.26.12
